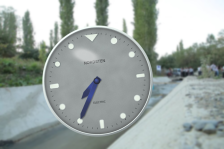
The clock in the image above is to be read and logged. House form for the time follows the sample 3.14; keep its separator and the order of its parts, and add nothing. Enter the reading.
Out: 7.35
